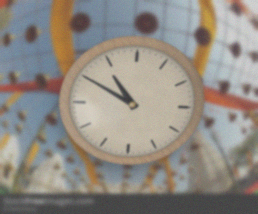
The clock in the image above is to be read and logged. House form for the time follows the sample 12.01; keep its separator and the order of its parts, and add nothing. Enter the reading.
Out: 10.50
